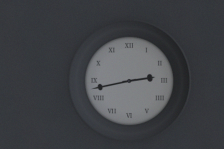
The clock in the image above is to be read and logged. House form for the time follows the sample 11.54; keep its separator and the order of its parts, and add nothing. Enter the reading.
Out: 2.43
